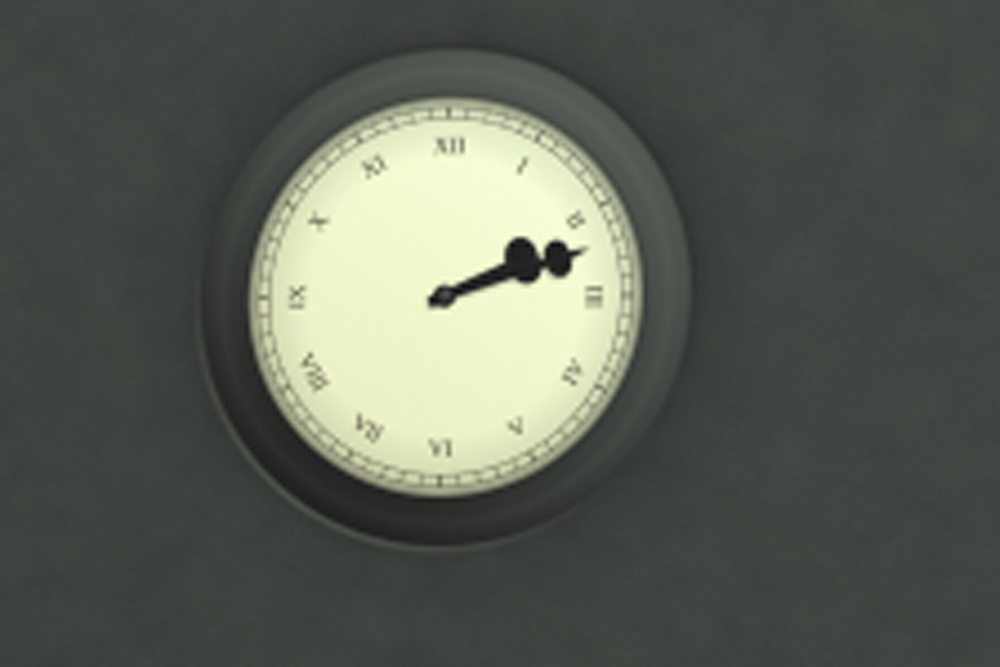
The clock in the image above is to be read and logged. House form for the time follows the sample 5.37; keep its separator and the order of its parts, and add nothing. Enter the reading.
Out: 2.12
